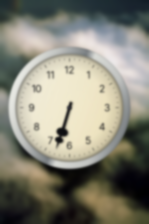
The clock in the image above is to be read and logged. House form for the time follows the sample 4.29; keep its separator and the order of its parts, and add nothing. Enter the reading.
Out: 6.33
